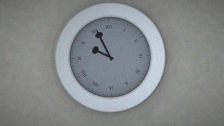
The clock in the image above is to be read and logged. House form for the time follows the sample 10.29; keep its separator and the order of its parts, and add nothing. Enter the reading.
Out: 9.56
